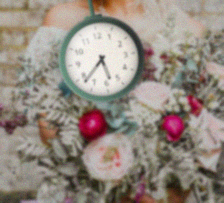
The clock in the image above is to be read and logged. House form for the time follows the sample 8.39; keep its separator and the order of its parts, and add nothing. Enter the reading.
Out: 5.38
